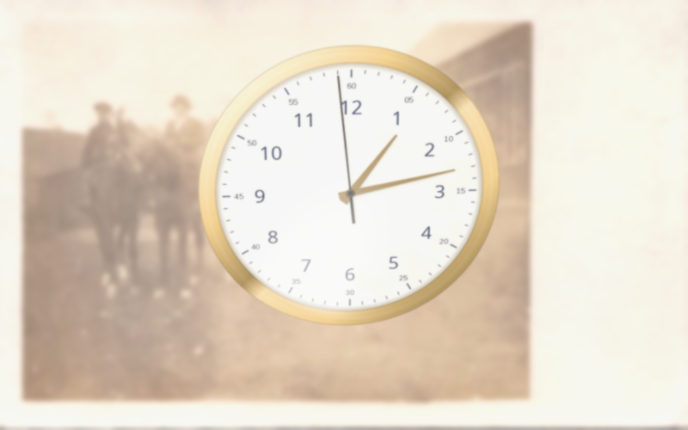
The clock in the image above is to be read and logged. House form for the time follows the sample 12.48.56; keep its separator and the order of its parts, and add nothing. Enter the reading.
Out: 1.12.59
